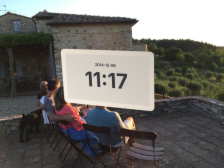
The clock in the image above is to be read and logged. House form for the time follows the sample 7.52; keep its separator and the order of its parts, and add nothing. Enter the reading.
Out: 11.17
